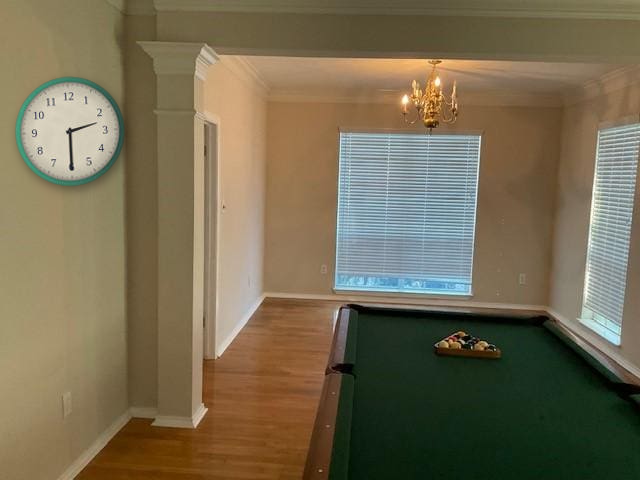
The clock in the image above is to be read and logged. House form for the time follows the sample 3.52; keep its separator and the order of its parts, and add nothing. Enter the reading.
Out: 2.30
